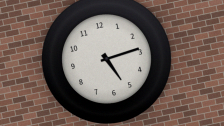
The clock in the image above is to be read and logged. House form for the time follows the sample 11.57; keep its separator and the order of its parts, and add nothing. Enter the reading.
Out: 5.14
